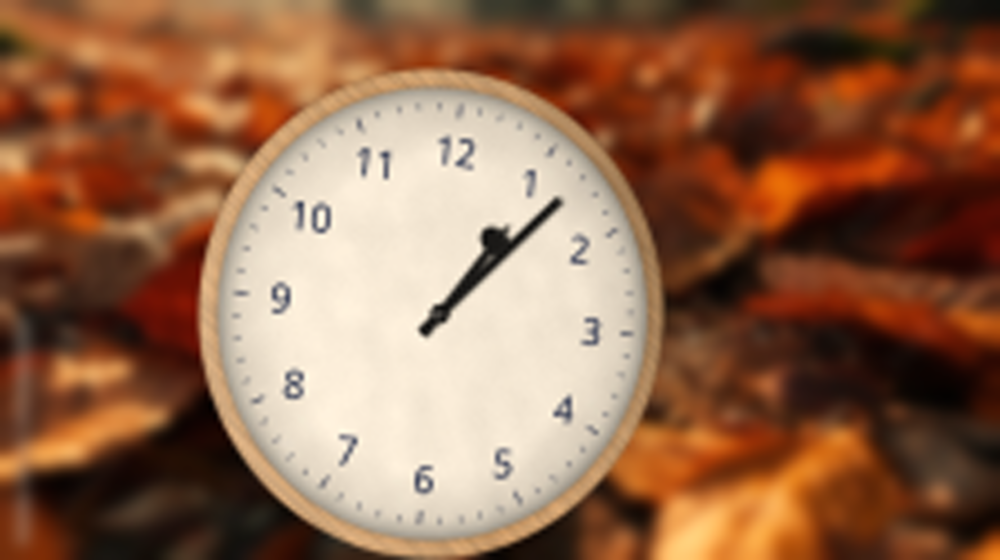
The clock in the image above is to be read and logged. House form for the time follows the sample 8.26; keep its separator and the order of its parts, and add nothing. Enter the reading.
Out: 1.07
